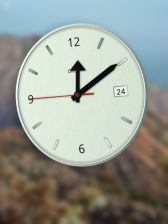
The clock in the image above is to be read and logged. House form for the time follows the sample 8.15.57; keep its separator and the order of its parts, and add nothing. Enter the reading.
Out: 12.09.45
